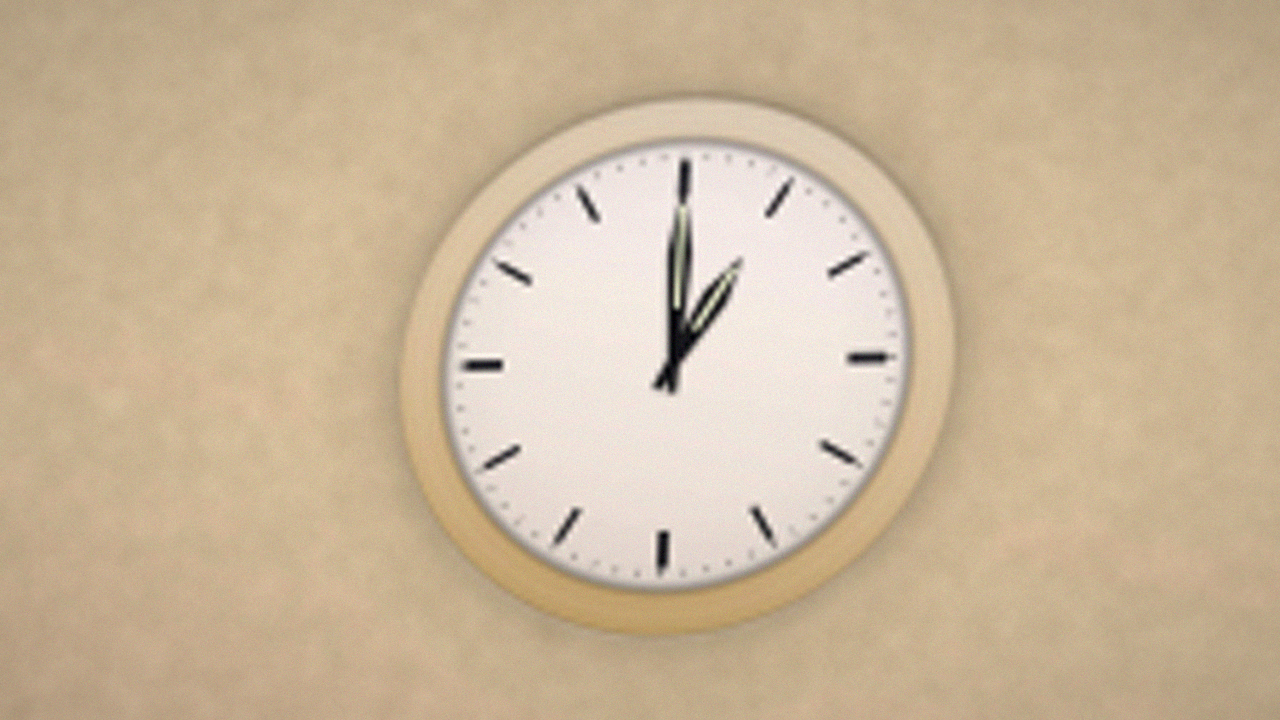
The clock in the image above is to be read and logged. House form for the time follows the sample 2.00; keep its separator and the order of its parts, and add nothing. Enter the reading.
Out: 1.00
